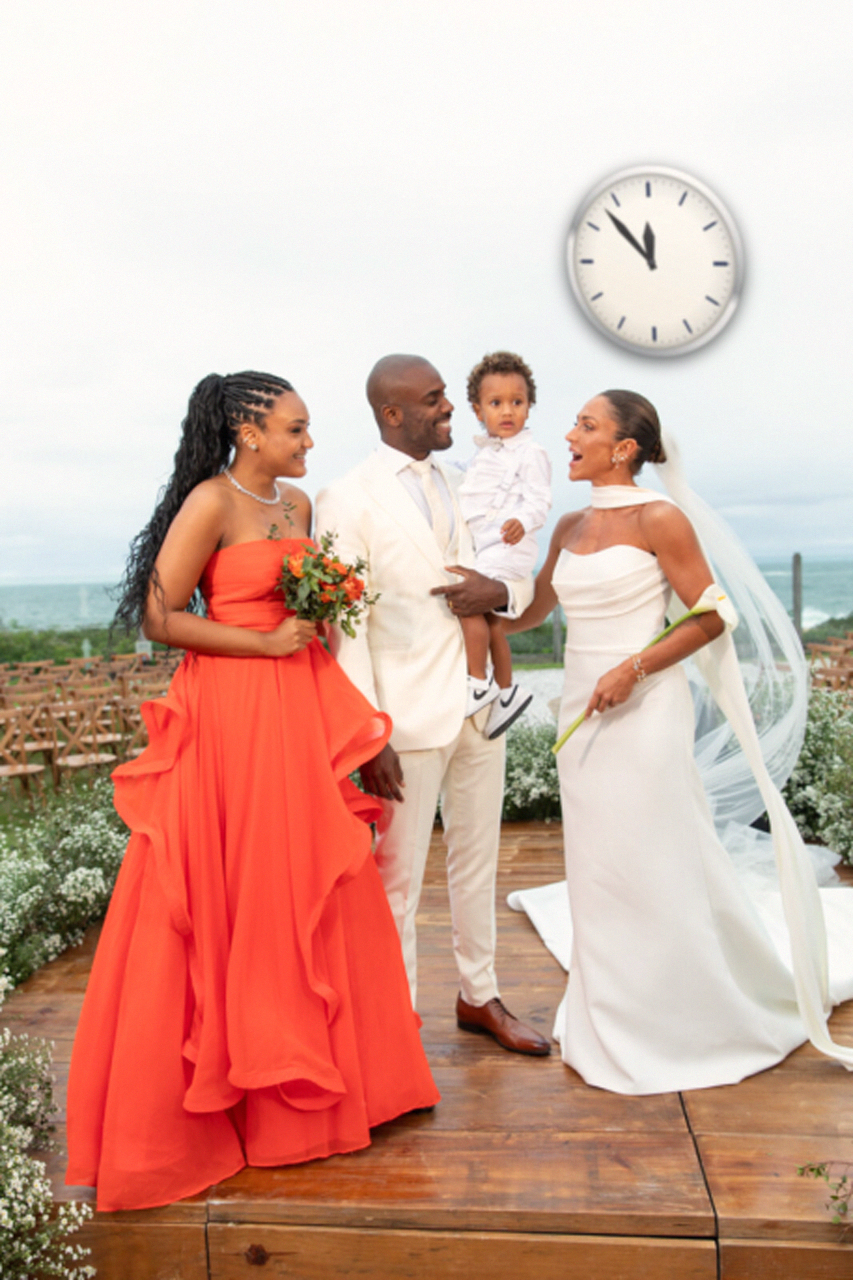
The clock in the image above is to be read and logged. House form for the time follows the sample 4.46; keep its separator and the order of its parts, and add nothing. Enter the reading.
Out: 11.53
